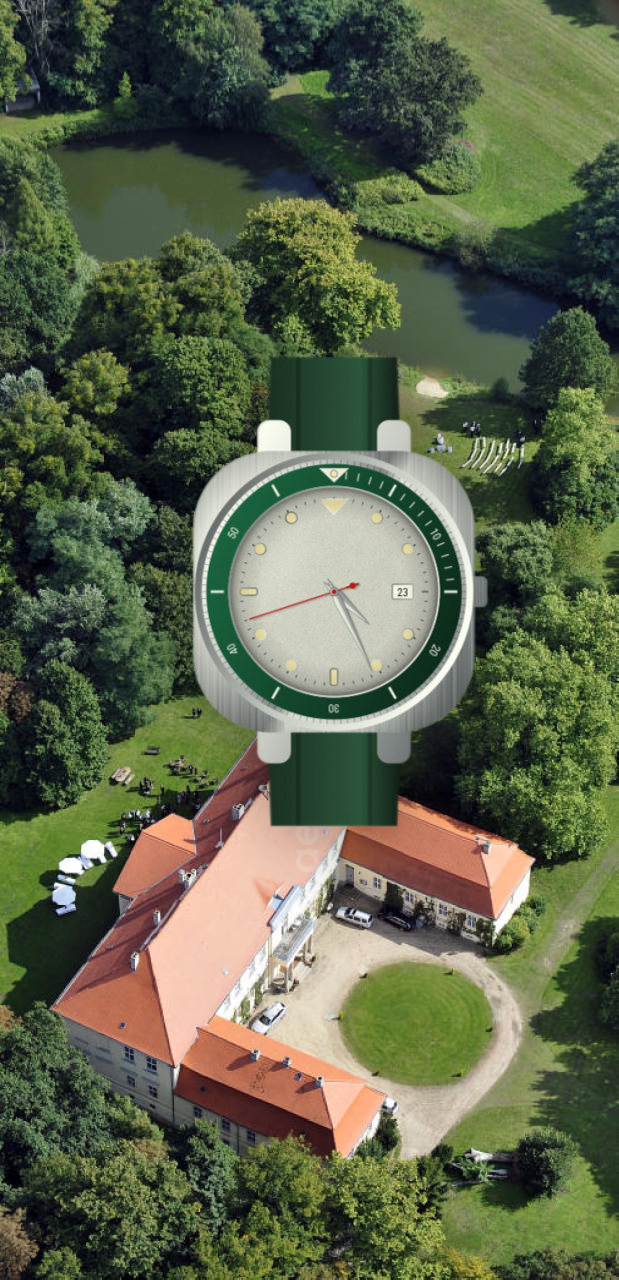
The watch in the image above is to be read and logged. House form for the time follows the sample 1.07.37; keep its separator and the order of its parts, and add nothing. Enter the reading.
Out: 4.25.42
